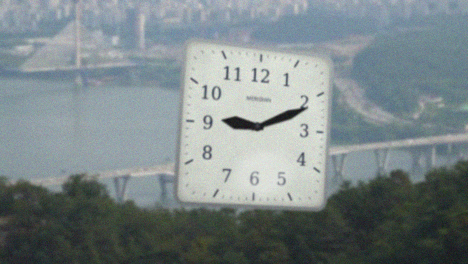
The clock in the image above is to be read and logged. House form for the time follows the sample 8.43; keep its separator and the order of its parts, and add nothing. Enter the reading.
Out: 9.11
